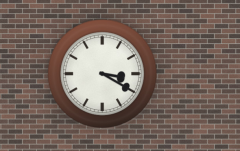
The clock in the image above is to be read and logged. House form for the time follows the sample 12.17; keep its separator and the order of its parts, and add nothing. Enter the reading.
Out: 3.20
